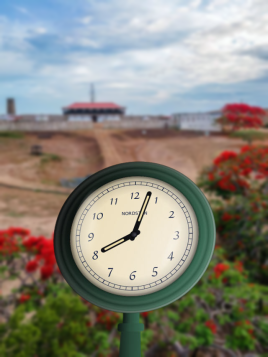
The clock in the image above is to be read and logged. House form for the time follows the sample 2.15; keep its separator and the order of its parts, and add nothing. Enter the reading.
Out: 8.03
